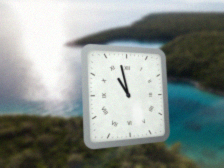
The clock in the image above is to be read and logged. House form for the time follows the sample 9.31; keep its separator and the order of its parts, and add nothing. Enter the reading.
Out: 10.58
